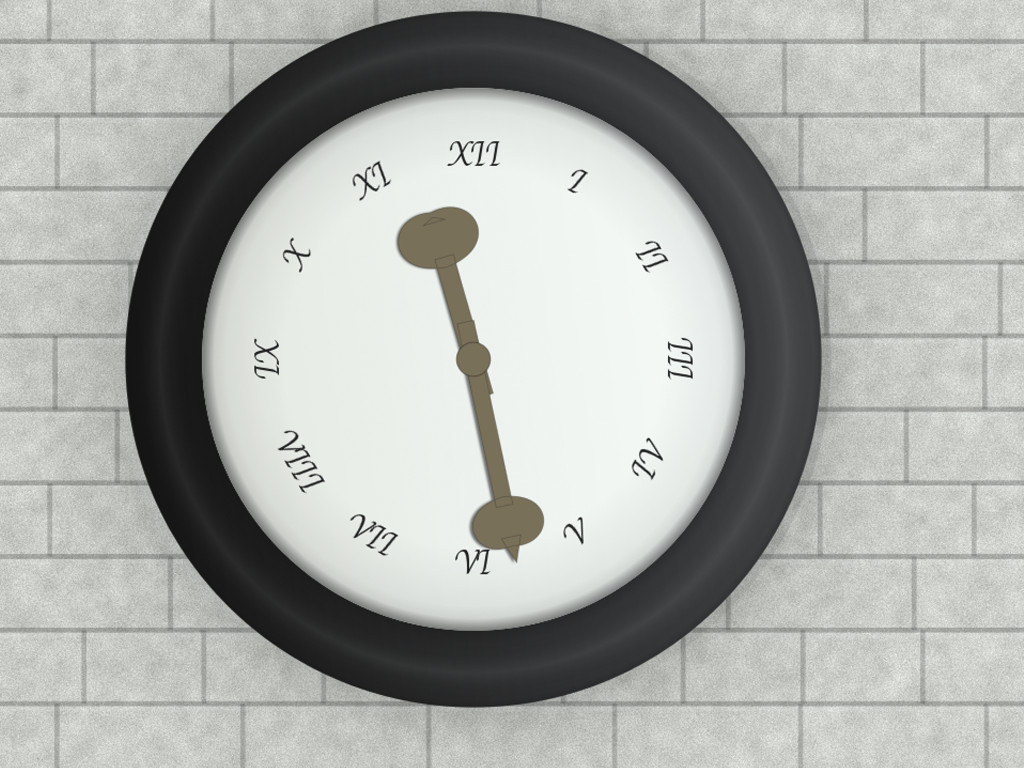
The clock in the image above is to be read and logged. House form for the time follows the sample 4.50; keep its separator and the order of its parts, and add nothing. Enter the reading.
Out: 11.28
